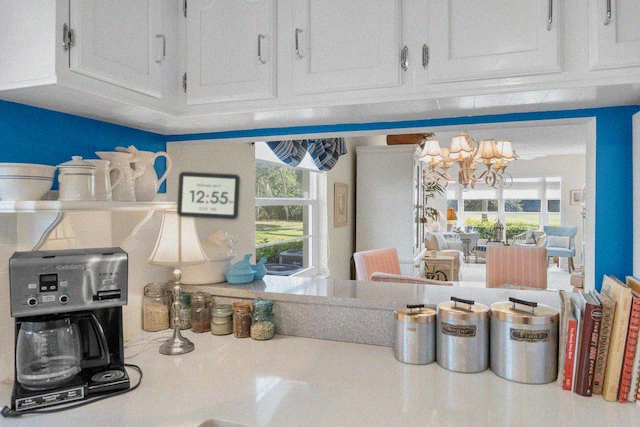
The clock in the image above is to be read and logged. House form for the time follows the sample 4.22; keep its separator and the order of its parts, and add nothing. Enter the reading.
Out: 12.55
